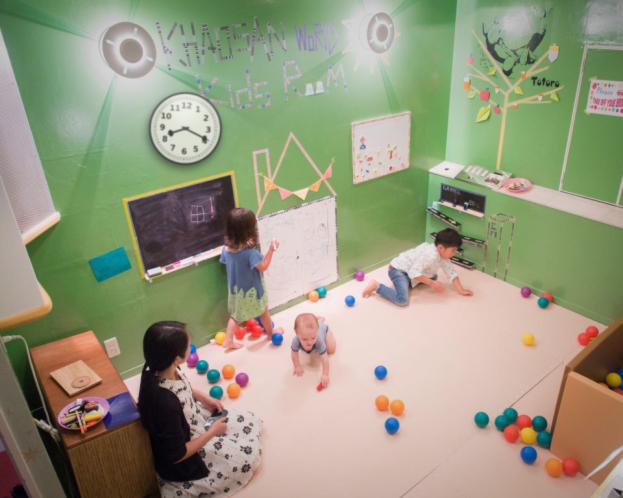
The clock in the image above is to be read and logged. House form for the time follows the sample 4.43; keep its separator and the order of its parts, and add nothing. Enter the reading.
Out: 8.19
